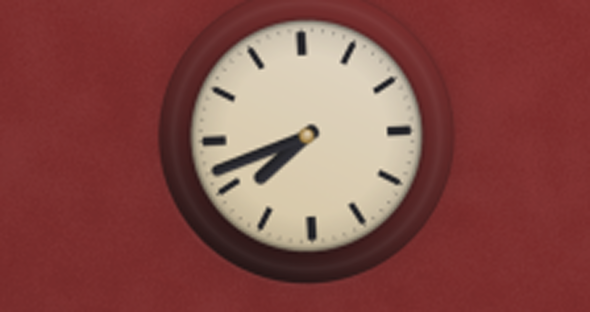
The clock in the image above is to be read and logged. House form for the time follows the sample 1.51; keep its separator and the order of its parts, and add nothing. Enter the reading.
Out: 7.42
